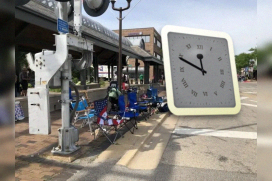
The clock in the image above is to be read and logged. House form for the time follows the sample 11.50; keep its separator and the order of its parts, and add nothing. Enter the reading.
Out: 11.49
